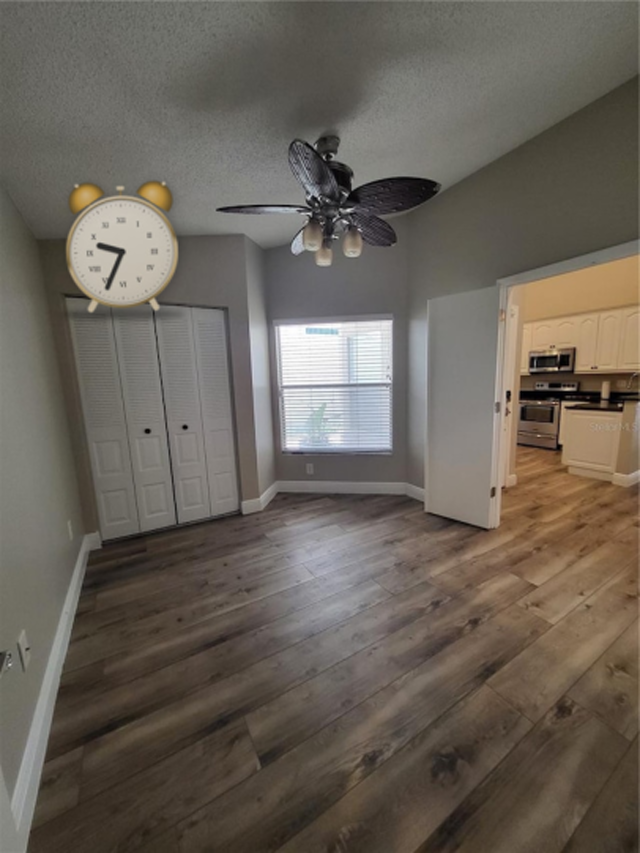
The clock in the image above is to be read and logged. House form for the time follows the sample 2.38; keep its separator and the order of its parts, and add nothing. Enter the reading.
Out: 9.34
